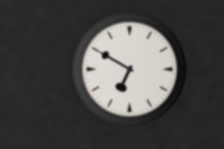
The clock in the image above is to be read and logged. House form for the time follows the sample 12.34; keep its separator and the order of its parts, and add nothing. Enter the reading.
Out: 6.50
